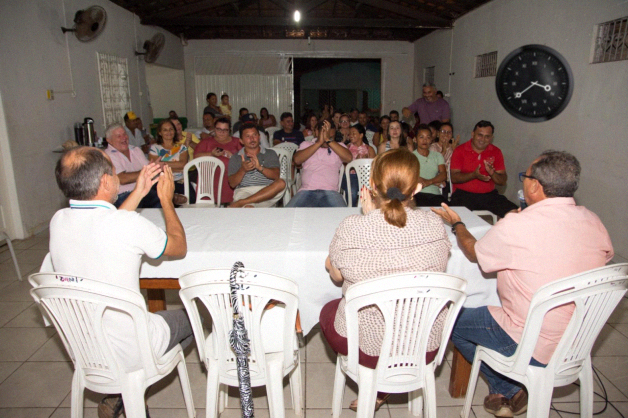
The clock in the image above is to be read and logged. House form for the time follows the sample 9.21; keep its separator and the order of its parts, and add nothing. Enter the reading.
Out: 3.39
